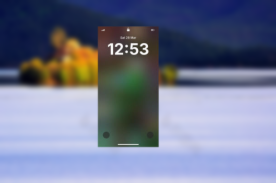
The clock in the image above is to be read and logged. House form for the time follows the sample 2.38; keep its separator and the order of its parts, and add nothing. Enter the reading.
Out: 12.53
